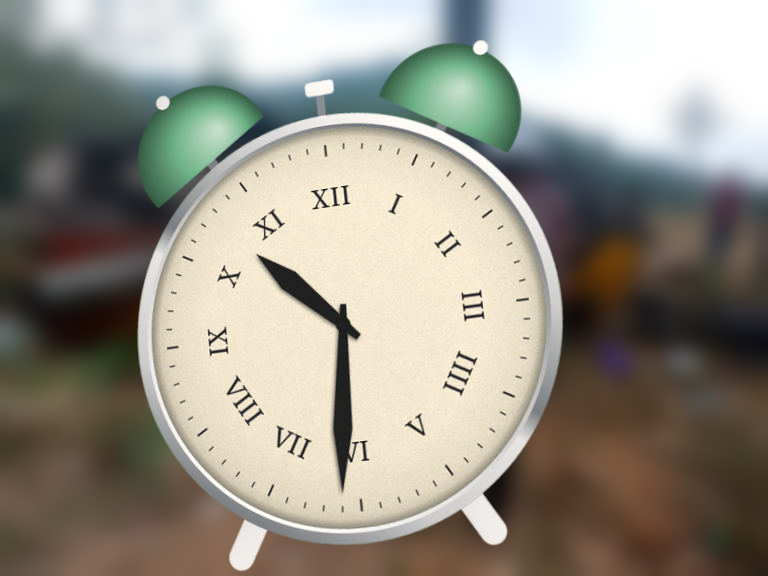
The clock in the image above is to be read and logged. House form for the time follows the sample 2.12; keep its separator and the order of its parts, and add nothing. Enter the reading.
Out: 10.31
